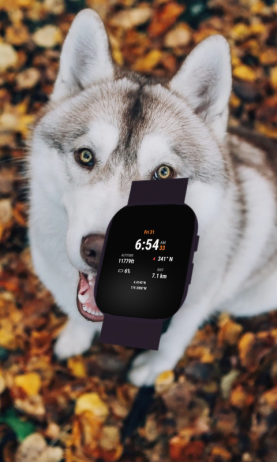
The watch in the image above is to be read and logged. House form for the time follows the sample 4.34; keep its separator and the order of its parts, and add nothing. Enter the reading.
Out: 6.54
